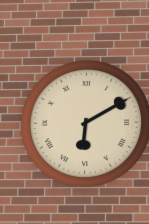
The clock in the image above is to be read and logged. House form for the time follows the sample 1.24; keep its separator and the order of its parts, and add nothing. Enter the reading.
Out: 6.10
